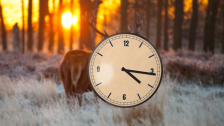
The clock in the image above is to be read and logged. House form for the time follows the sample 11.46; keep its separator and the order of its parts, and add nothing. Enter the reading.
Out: 4.16
